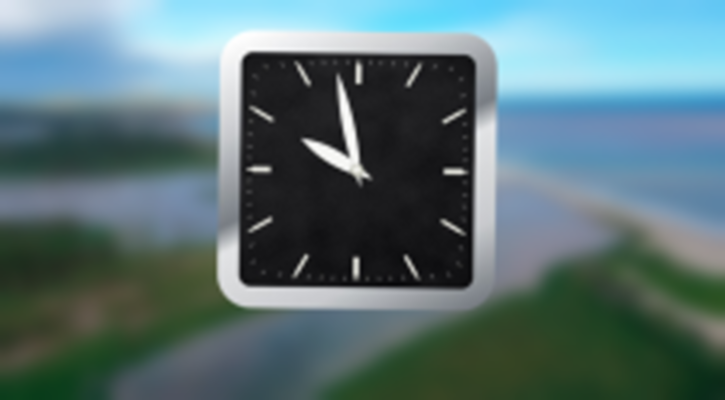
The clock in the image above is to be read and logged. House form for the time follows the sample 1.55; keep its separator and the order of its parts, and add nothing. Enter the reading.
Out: 9.58
